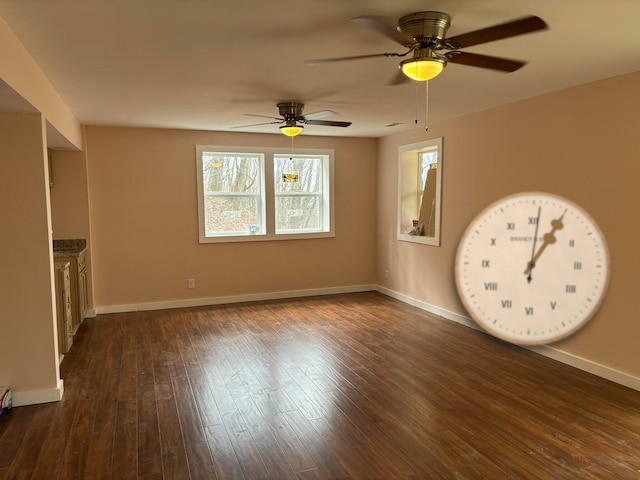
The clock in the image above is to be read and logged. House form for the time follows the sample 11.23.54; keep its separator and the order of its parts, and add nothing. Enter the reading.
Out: 1.05.01
